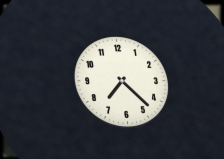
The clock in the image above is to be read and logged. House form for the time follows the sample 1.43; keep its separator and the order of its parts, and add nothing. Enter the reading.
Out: 7.23
